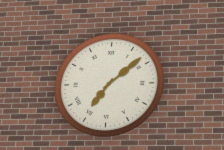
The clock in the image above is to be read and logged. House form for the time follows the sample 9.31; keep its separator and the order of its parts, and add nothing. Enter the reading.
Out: 7.08
